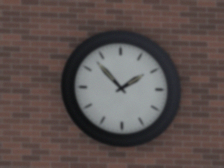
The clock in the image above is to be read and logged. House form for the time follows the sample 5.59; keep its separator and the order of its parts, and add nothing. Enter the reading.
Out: 1.53
